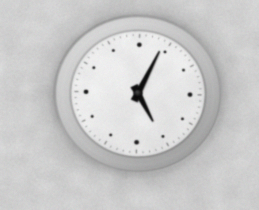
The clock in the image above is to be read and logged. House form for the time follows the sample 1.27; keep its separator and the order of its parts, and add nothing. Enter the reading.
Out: 5.04
